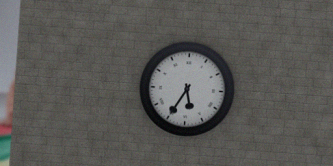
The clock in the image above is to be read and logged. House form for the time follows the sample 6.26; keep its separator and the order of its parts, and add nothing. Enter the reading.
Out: 5.35
